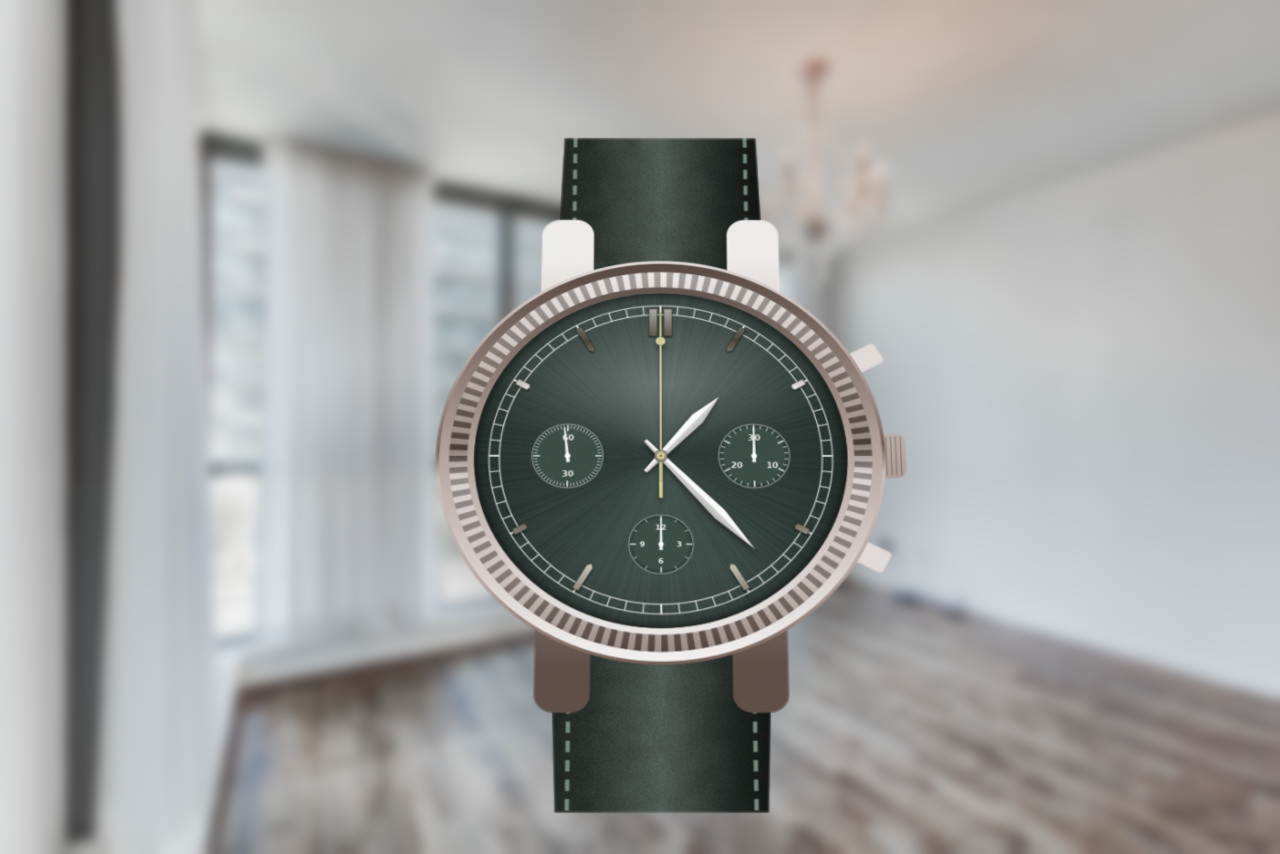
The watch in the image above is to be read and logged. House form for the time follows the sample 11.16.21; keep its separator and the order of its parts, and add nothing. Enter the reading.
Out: 1.22.59
